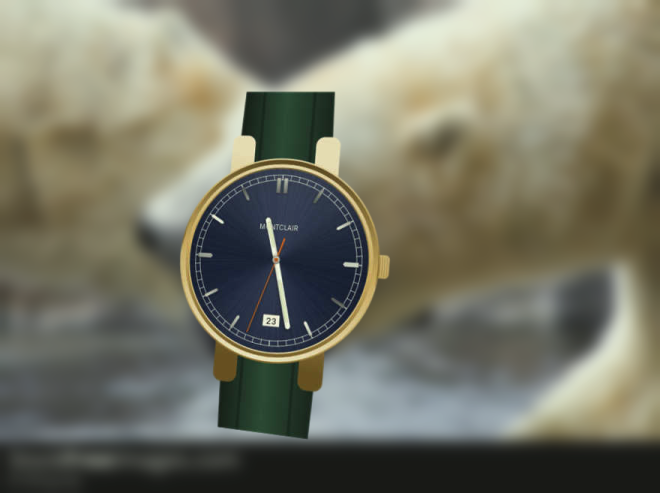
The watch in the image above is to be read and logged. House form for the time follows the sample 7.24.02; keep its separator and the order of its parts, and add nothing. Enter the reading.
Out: 11.27.33
